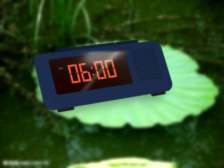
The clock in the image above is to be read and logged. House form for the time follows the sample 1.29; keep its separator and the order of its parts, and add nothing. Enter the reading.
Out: 6.00
